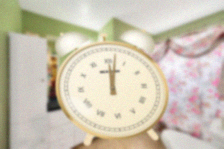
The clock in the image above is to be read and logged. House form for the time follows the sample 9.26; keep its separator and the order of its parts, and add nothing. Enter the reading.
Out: 12.02
